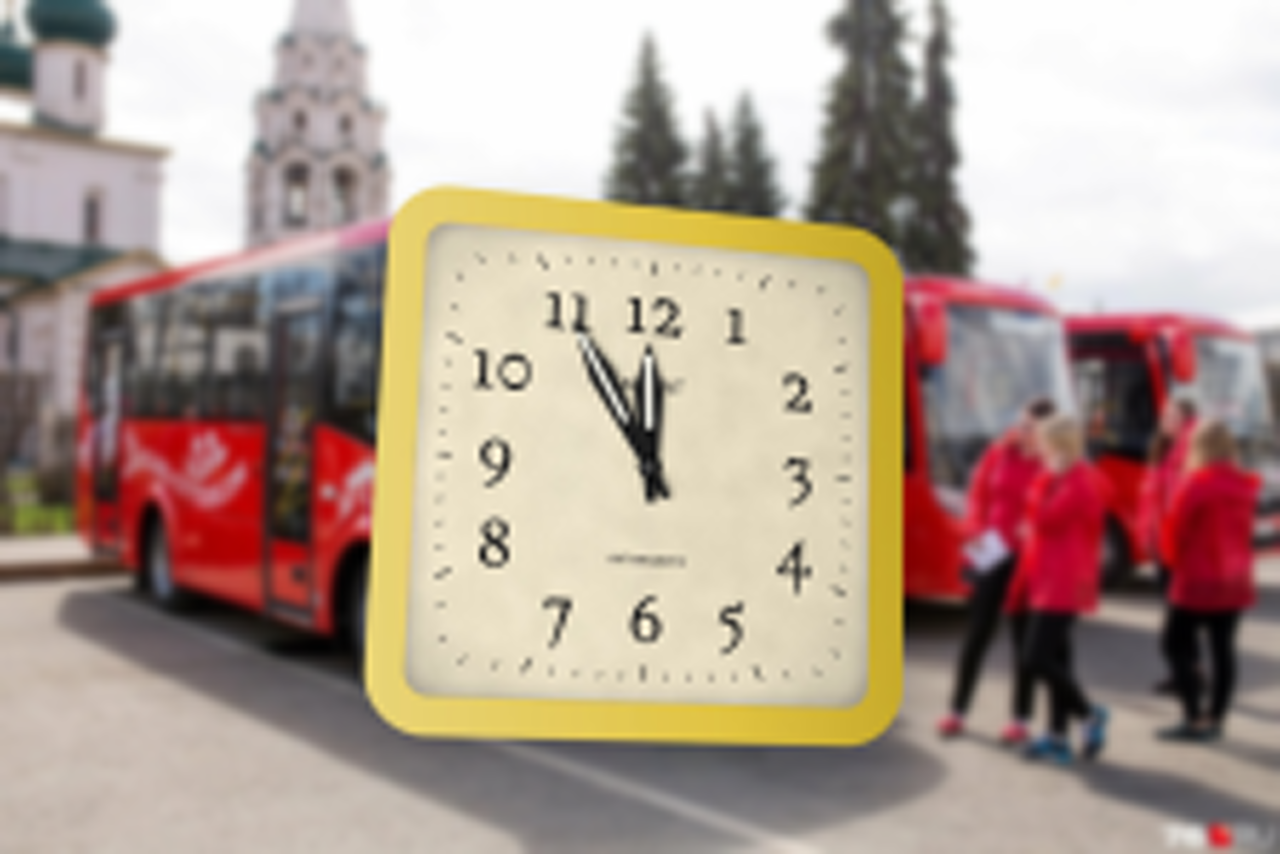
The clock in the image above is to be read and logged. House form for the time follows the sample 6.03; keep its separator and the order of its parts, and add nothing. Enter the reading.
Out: 11.55
